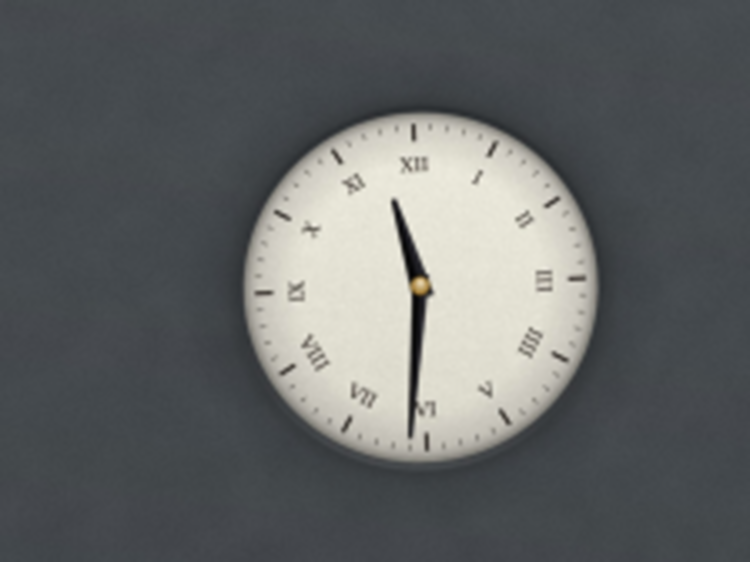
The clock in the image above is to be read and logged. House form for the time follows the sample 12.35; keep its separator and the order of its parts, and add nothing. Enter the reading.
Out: 11.31
